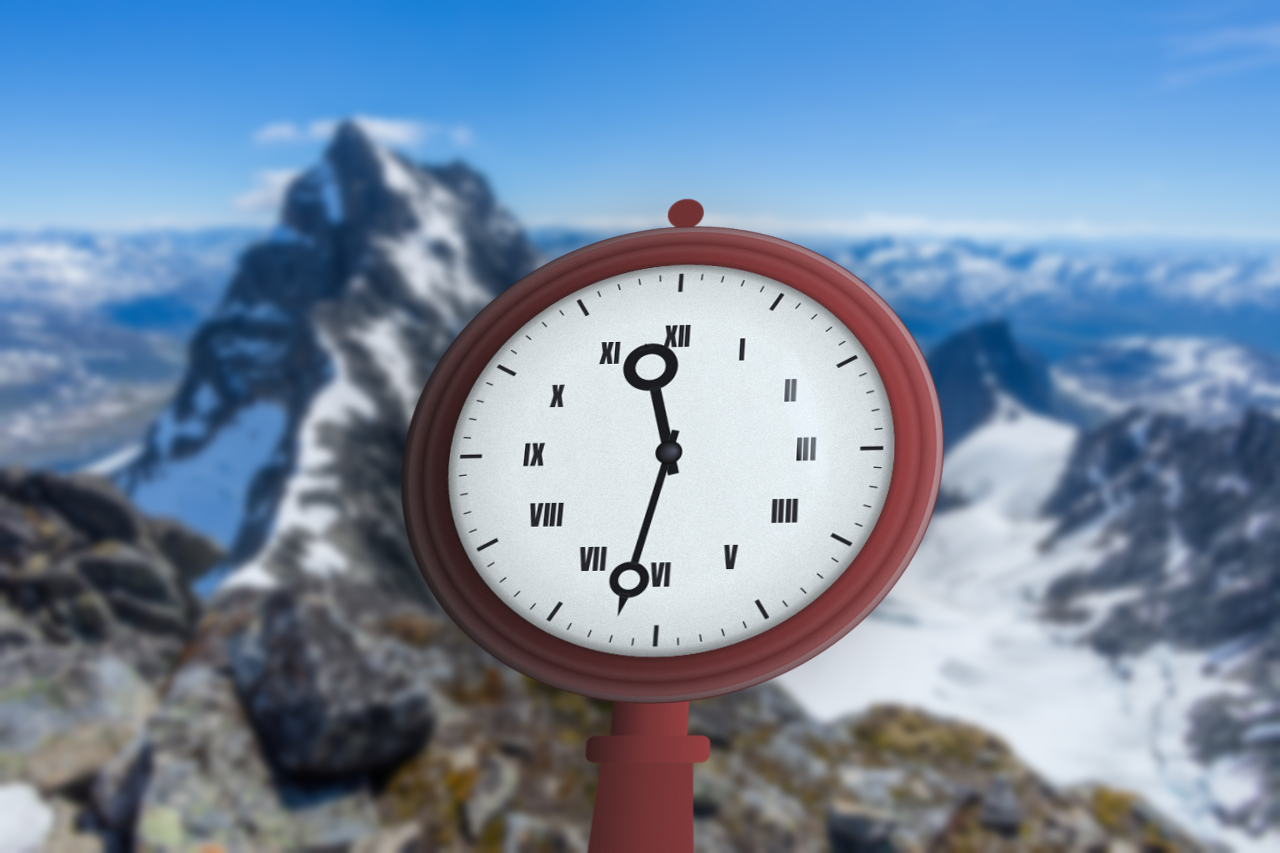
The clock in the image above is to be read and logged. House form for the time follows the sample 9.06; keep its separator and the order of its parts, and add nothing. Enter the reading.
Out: 11.32
